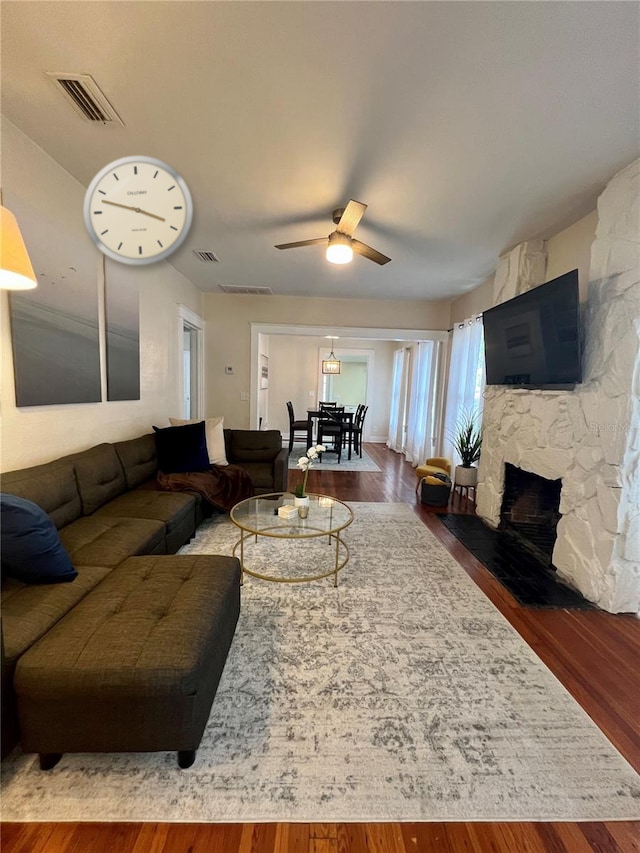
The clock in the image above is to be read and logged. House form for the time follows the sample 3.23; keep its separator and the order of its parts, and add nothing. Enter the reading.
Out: 3.48
